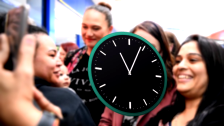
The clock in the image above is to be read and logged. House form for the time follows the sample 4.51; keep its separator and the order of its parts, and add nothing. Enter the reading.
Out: 11.04
